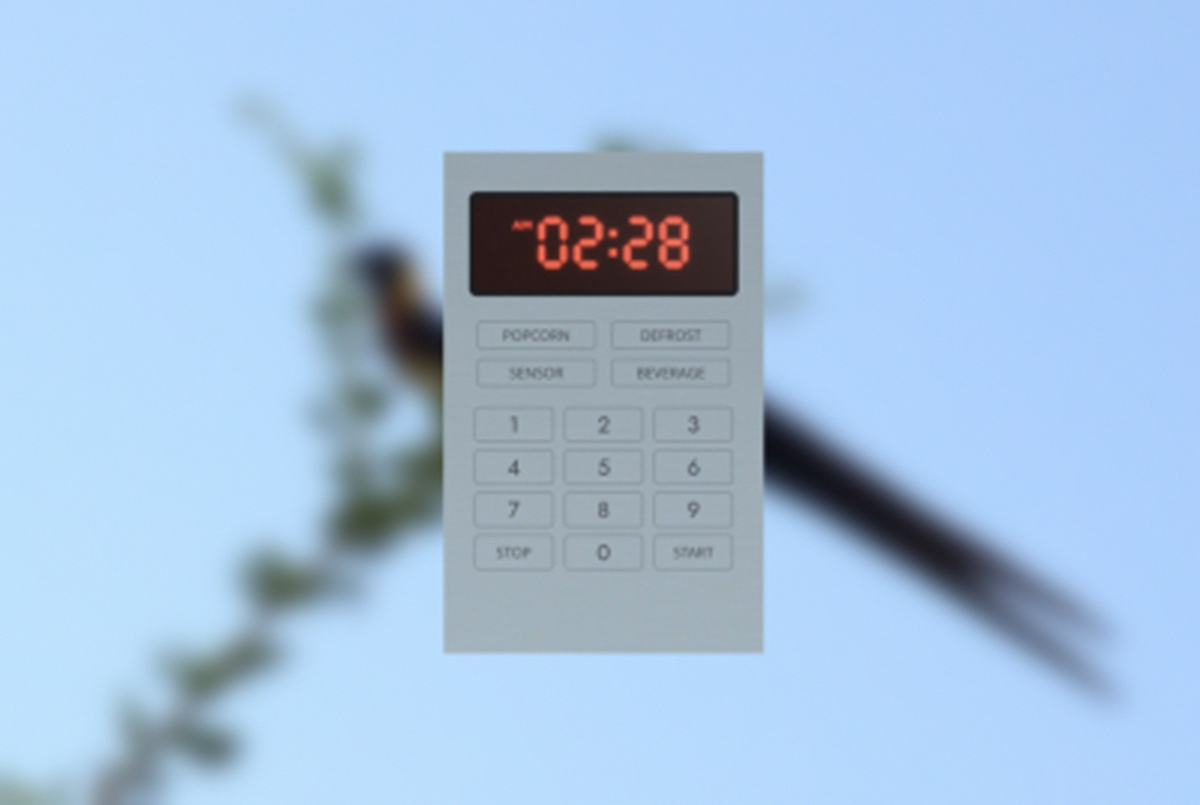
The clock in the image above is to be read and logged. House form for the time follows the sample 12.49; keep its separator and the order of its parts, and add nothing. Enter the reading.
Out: 2.28
